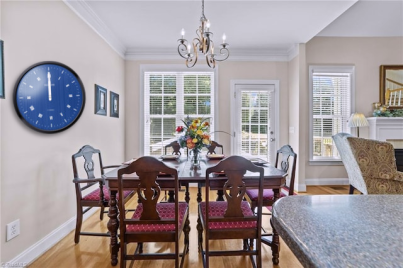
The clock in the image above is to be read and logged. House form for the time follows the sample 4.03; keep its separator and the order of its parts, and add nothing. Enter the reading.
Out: 12.00
